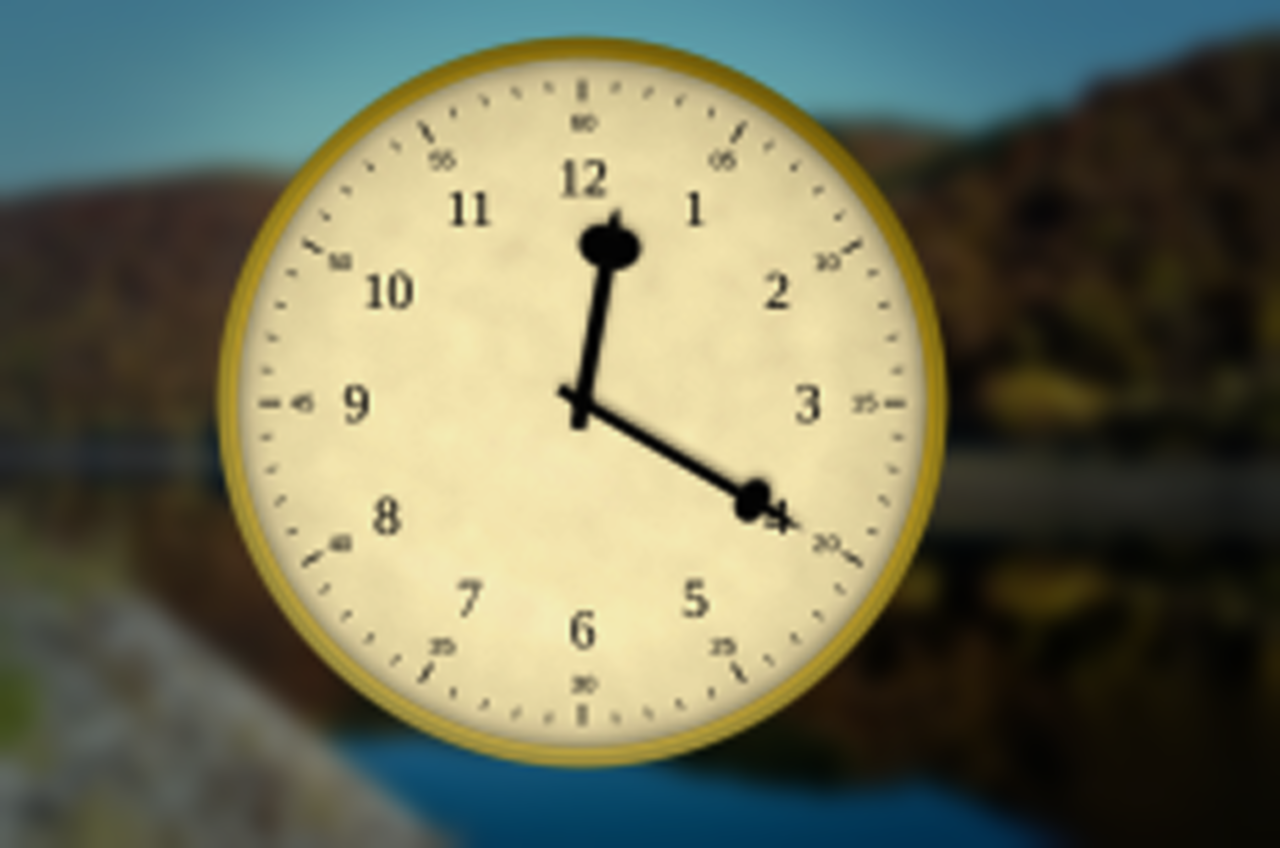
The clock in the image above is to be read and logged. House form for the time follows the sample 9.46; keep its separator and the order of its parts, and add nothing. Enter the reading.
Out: 12.20
